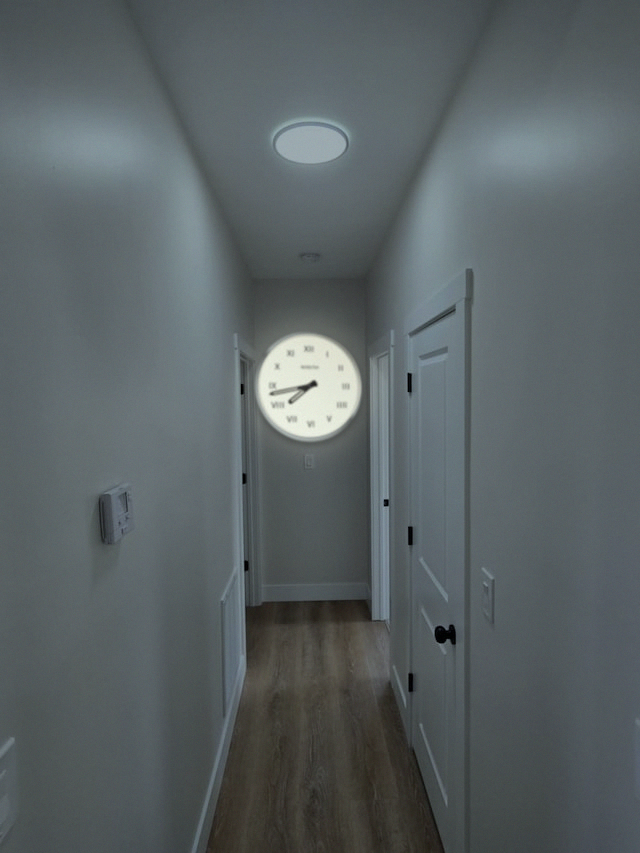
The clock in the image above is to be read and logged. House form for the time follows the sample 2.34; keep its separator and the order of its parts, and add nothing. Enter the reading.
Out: 7.43
